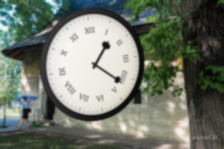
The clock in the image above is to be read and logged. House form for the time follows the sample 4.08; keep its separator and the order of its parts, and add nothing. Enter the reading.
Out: 1.22
